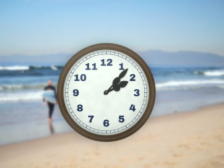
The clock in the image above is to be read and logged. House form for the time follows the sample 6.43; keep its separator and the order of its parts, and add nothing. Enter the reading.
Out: 2.07
